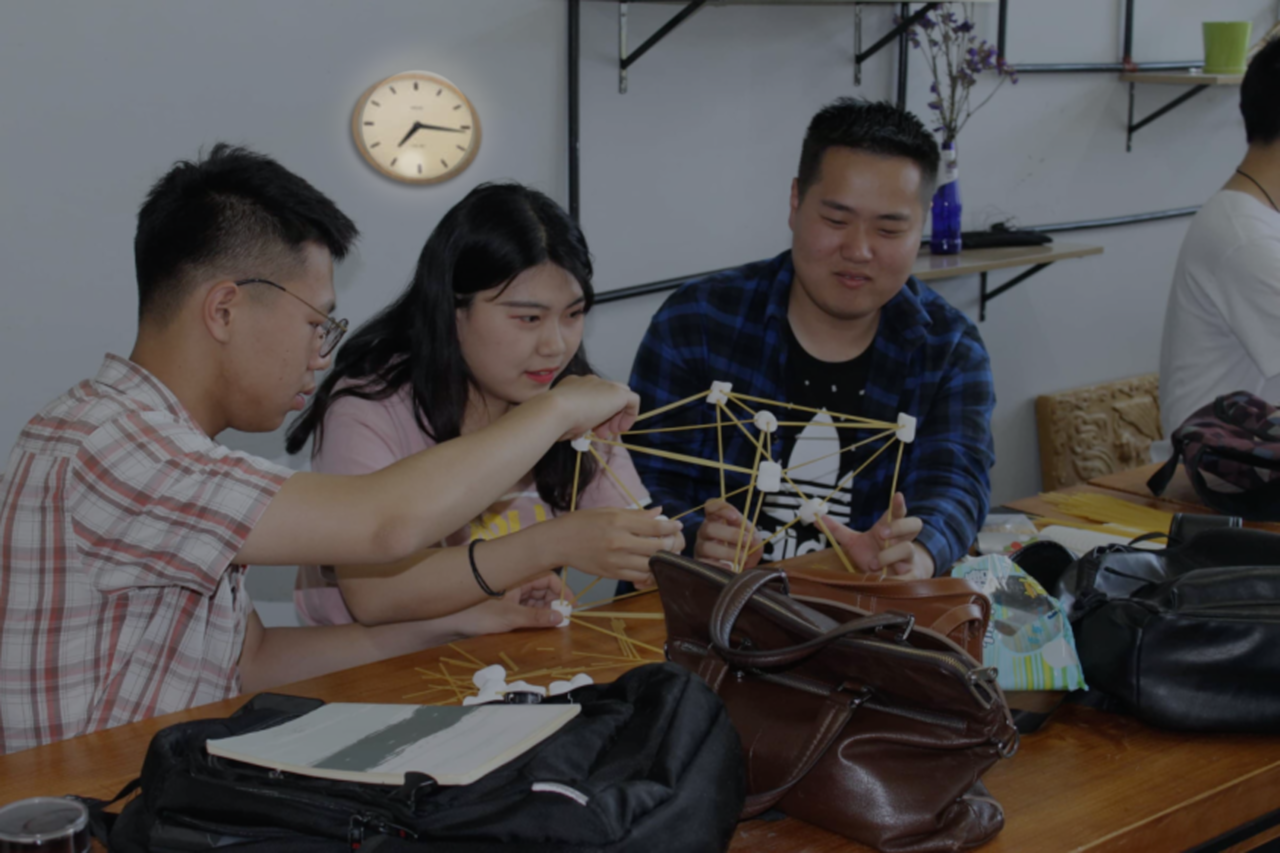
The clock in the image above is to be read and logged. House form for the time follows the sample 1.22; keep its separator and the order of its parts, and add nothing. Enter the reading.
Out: 7.16
